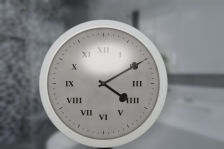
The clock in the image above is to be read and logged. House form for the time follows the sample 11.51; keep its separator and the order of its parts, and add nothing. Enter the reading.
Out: 4.10
